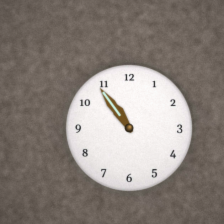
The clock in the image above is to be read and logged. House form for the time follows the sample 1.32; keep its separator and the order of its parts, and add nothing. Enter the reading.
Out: 10.54
